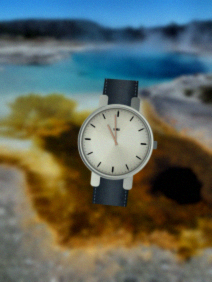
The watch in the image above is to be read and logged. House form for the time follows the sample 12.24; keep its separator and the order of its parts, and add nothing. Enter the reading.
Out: 10.59
